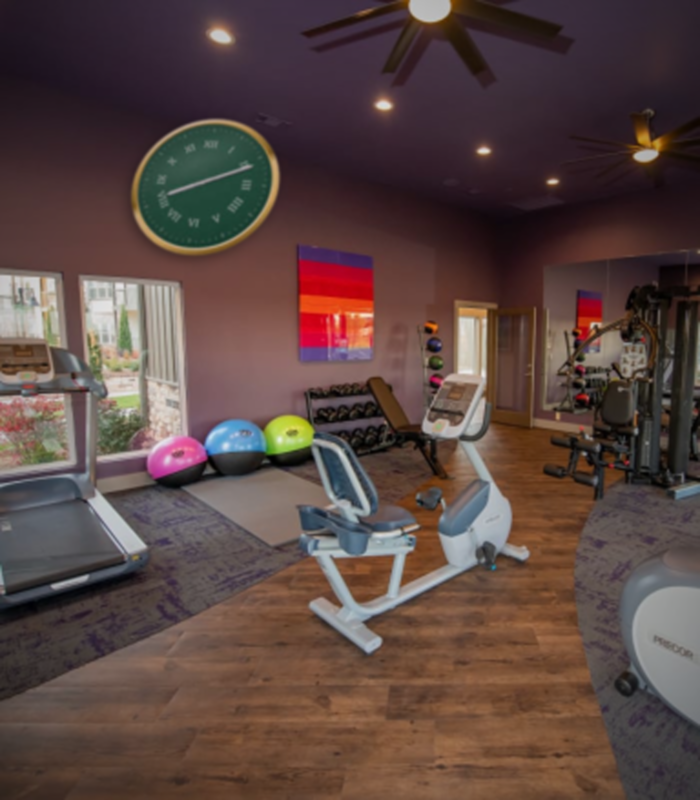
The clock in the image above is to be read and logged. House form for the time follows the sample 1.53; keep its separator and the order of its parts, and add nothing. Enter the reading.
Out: 8.11
